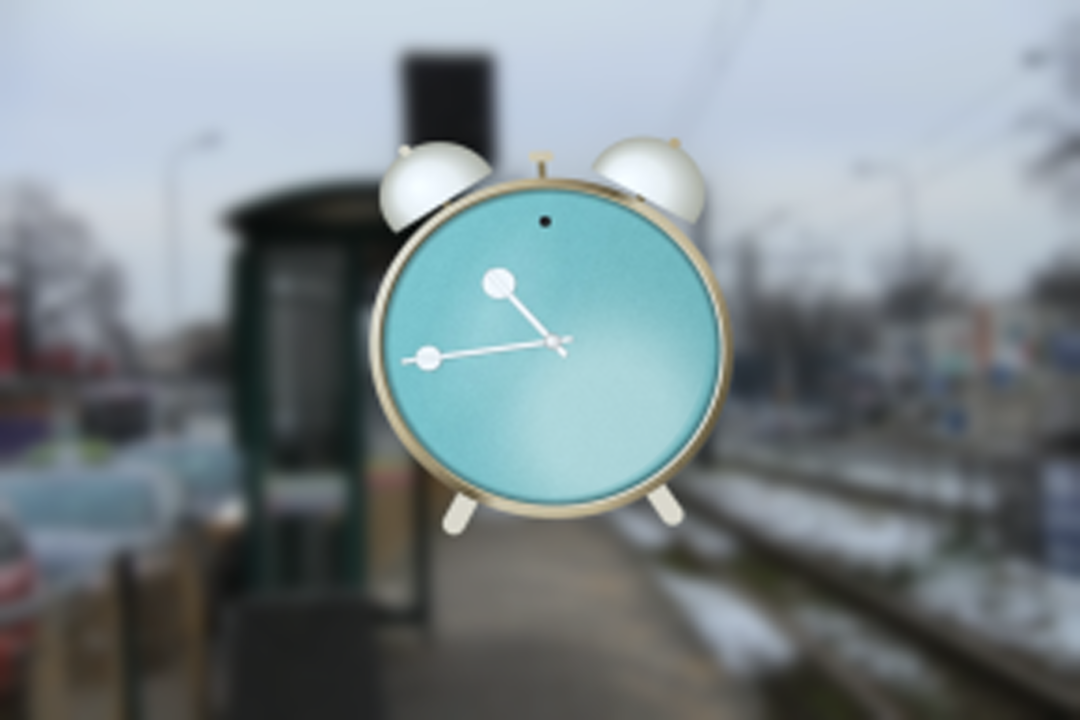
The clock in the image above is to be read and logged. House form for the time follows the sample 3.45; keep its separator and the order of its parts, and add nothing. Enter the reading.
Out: 10.44
